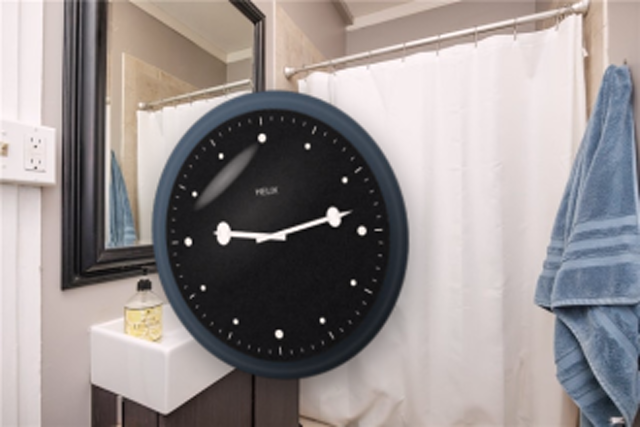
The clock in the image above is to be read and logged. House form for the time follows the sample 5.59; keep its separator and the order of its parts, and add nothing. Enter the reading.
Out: 9.13
